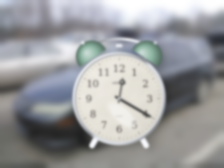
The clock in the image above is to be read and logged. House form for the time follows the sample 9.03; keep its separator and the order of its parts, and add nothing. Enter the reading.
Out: 12.20
